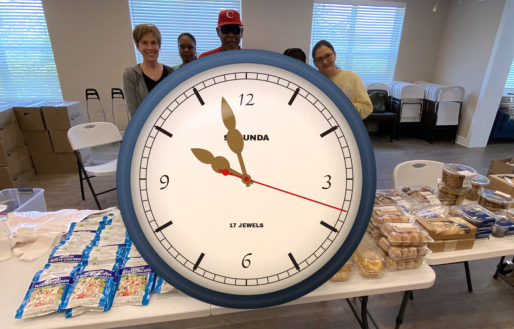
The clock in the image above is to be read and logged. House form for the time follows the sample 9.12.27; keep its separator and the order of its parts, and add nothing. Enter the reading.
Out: 9.57.18
